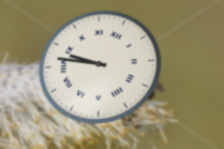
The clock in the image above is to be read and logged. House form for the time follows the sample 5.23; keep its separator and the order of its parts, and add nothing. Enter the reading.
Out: 8.42
